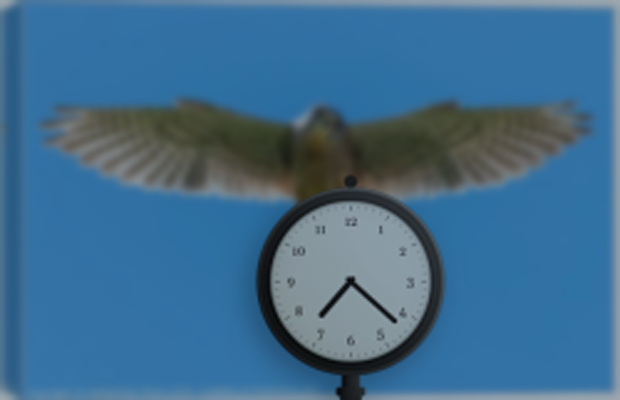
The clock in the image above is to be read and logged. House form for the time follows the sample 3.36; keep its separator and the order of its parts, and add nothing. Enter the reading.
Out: 7.22
